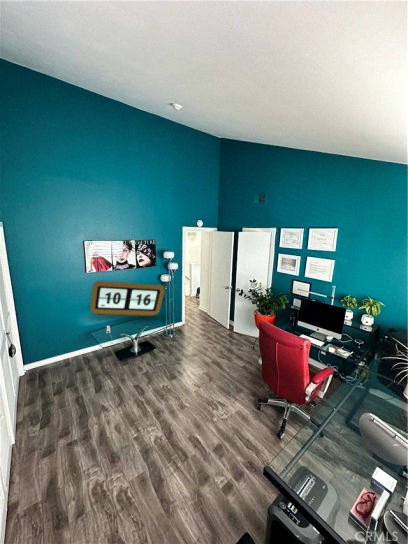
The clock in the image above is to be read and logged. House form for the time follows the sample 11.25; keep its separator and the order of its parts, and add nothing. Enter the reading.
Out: 10.16
